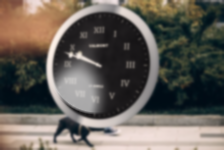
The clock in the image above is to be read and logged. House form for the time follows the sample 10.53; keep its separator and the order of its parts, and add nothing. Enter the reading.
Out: 9.48
